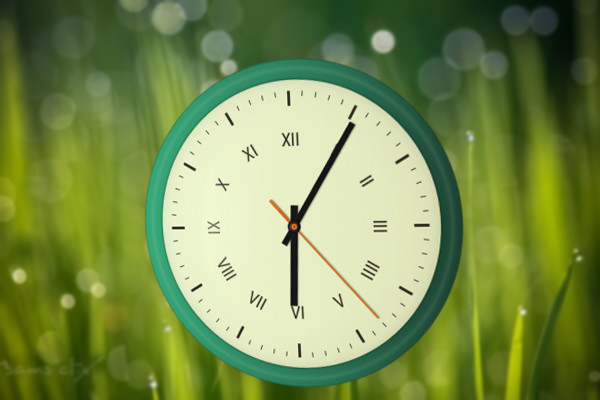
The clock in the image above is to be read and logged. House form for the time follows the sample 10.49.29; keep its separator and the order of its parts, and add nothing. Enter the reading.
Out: 6.05.23
